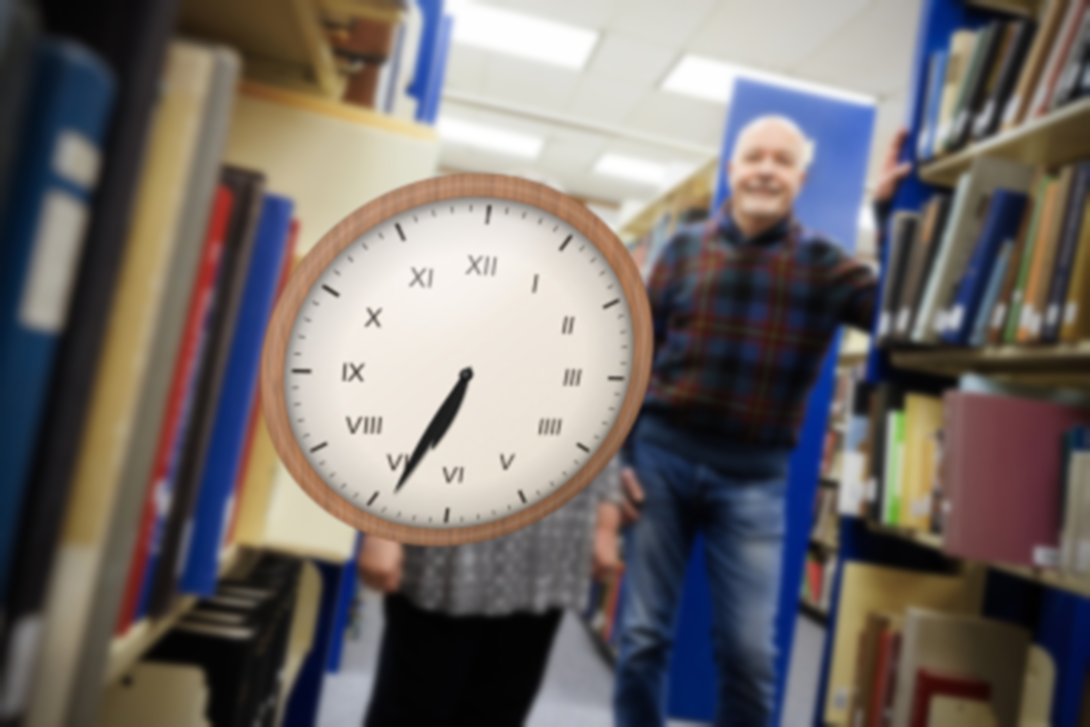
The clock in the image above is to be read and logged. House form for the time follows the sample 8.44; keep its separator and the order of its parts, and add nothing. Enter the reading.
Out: 6.34
